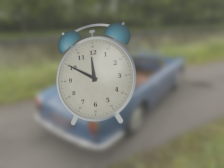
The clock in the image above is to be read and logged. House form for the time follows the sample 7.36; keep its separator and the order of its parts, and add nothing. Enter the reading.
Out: 11.50
